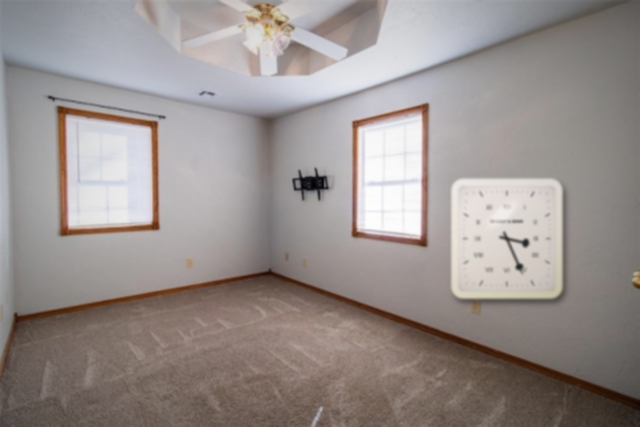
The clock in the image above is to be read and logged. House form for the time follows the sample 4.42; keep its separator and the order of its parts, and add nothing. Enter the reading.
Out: 3.26
